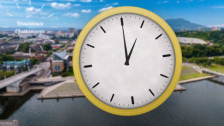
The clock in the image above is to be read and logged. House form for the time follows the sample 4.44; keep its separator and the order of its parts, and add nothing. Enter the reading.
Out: 1.00
